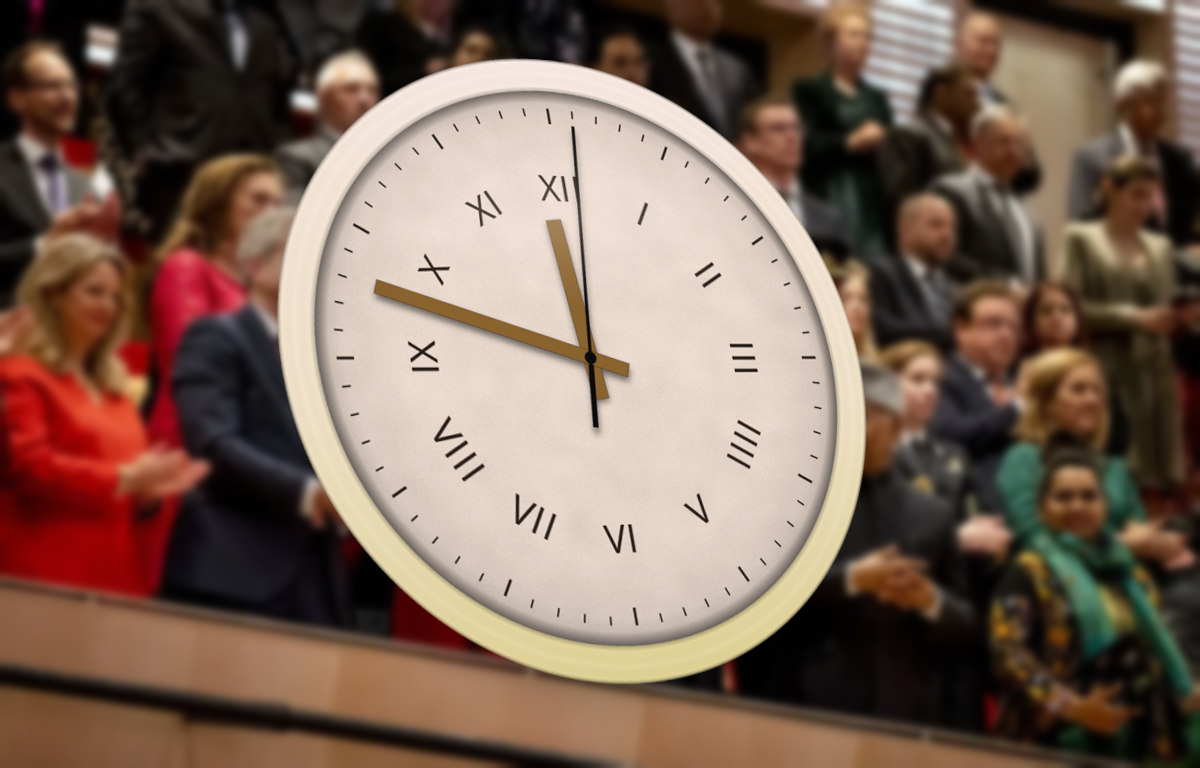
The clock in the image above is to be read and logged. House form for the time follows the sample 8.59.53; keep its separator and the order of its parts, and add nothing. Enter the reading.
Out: 11.48.01
